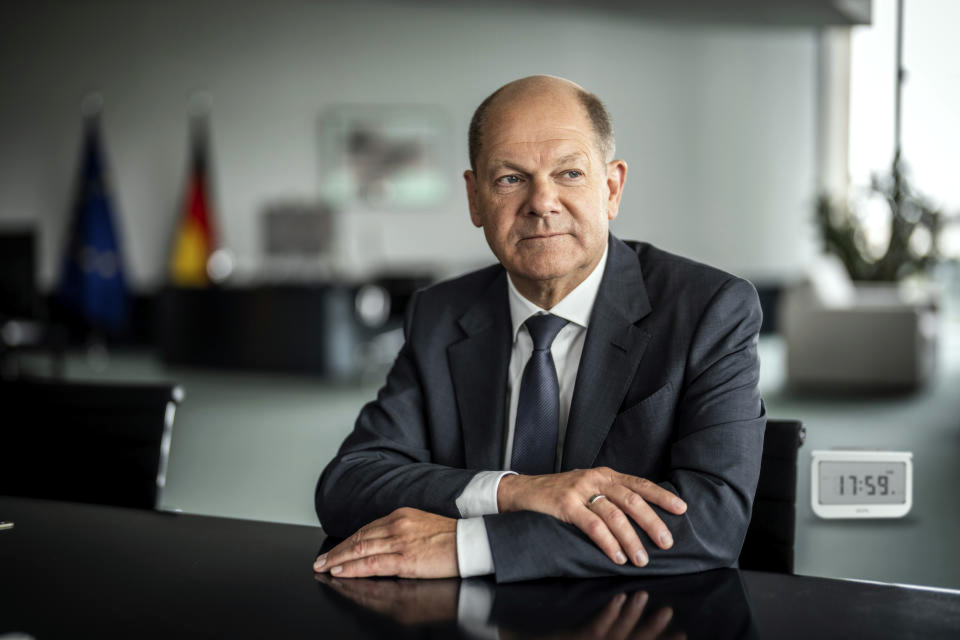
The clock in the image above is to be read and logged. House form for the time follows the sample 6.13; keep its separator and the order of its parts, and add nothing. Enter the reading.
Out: 17.59
